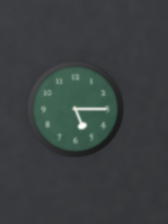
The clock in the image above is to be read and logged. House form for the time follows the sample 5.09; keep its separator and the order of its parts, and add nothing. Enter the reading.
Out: 5.15
